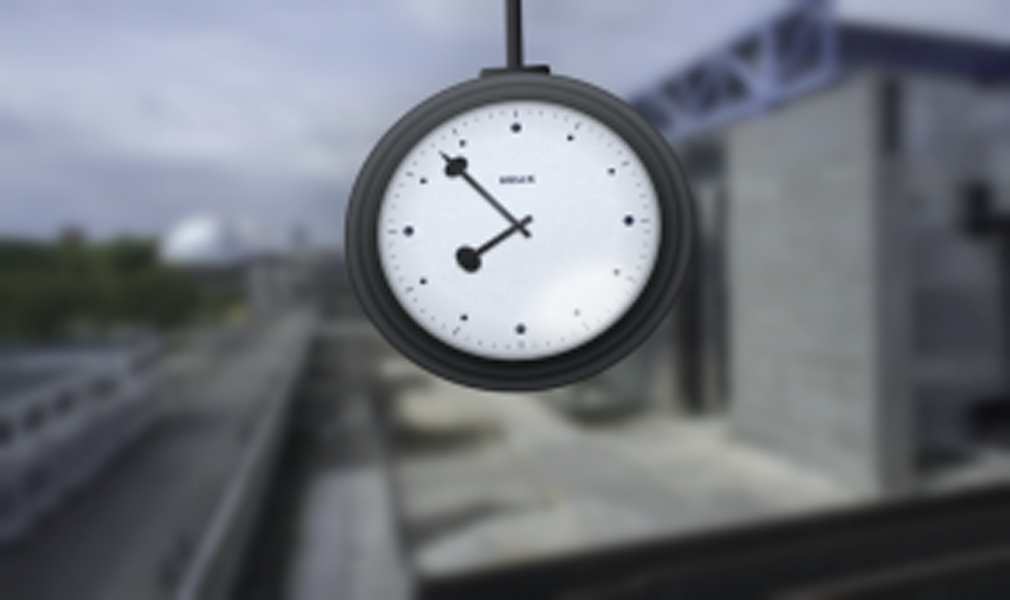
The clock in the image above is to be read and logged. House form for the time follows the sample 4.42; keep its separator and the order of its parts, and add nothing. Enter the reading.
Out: 7.53
